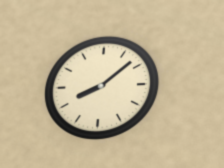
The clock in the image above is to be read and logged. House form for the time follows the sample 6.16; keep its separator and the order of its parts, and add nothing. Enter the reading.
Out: 8.08
